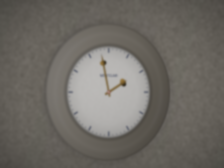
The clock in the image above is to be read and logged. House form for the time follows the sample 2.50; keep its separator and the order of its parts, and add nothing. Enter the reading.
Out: 1.58
